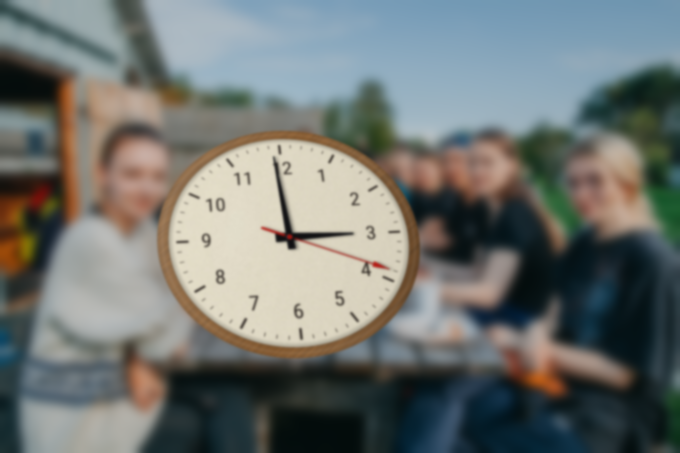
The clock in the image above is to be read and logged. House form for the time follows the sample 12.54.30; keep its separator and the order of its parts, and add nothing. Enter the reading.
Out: 2.59.19
